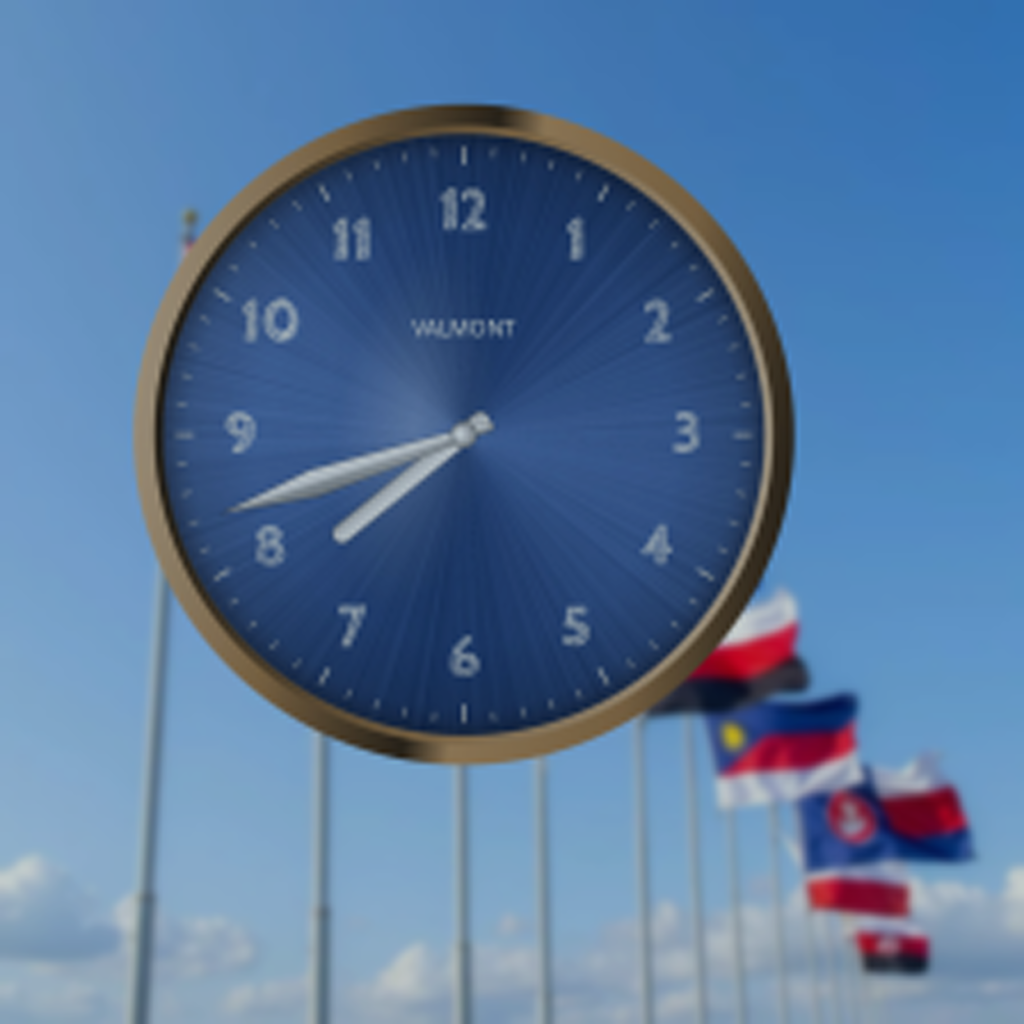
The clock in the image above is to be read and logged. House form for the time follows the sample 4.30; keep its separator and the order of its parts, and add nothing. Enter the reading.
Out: 7.42
